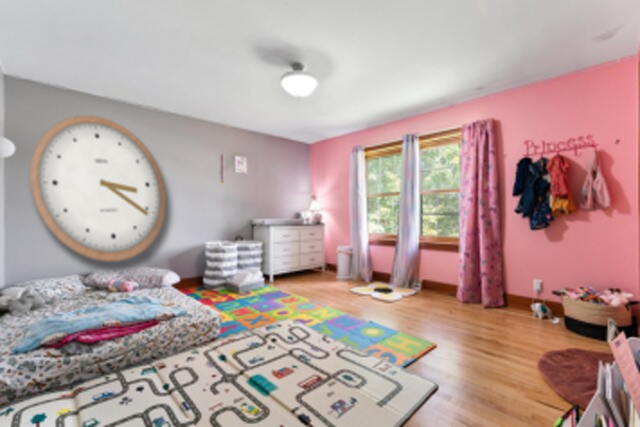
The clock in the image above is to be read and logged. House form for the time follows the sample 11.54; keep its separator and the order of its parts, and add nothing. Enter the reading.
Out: 3.21
